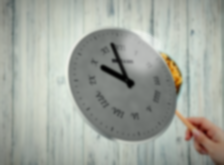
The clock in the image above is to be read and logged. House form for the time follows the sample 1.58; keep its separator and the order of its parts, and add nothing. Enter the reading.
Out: 9.58
